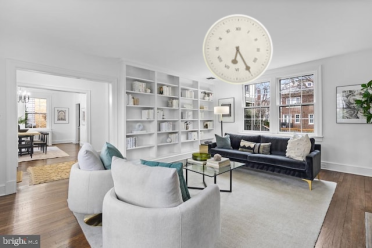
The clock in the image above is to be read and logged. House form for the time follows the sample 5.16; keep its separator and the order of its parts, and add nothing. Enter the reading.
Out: 6.25
